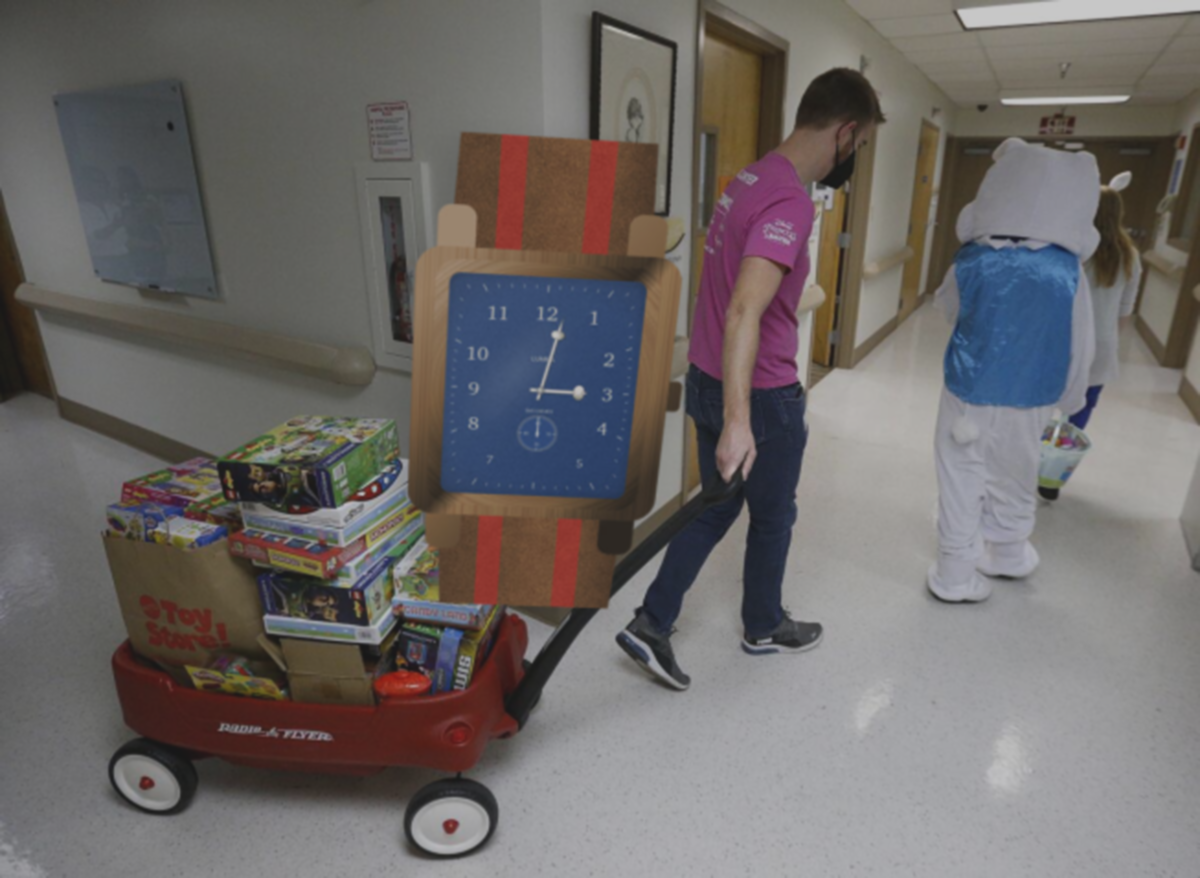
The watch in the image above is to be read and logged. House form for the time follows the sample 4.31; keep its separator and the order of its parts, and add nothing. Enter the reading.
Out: 3.02
